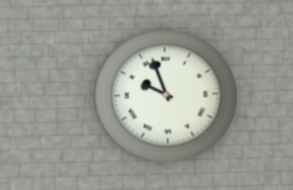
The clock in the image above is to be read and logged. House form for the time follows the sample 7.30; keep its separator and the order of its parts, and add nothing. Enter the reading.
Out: 9.57
